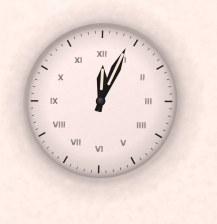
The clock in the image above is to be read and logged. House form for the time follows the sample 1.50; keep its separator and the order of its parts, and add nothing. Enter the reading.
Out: 12.04
